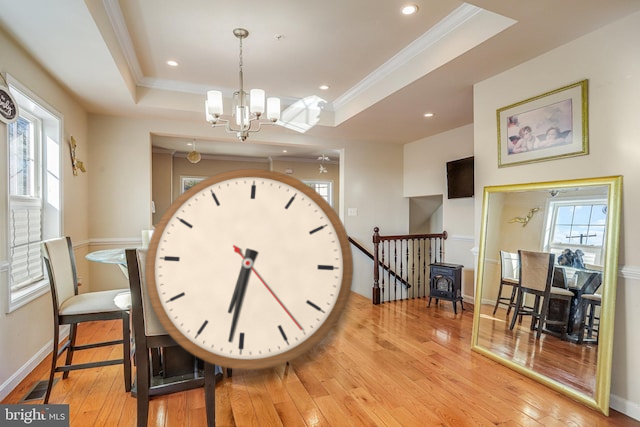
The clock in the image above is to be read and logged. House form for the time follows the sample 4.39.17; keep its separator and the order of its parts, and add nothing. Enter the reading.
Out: 6.31.23
